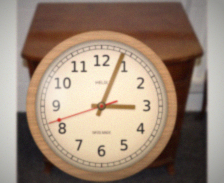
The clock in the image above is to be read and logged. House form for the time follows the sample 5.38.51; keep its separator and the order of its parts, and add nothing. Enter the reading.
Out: 3.03.42
